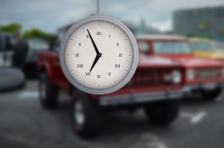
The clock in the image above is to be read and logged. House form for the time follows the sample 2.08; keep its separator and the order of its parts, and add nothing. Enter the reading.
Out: 6.56
